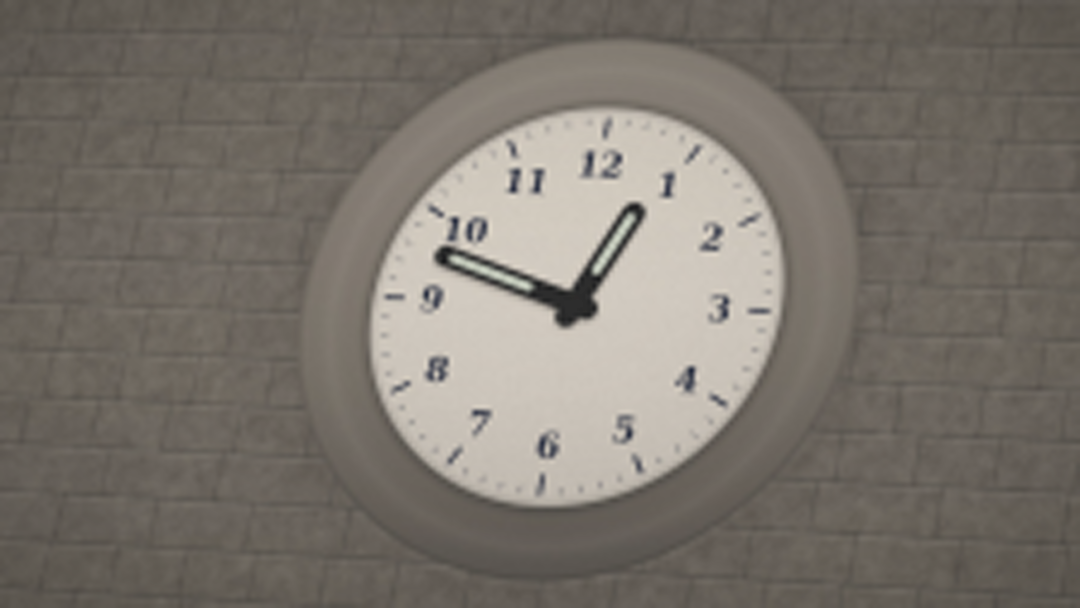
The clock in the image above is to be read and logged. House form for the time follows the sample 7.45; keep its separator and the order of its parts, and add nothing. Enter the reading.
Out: 12.48
